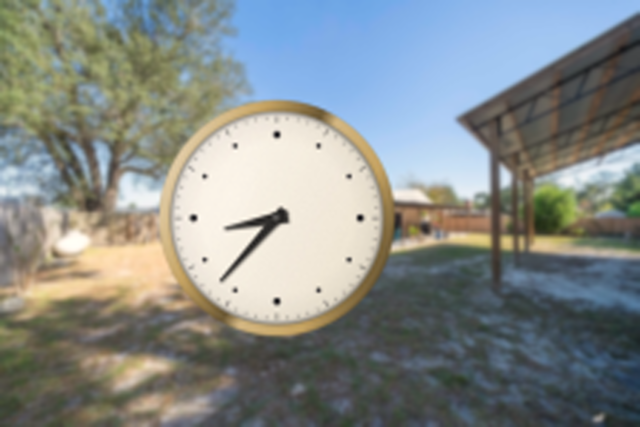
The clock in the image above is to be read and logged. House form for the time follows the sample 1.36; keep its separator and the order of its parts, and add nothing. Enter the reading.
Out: 8.37
